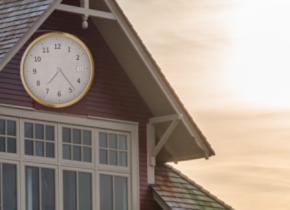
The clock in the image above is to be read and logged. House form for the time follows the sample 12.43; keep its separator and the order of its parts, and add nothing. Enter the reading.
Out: 7.24
